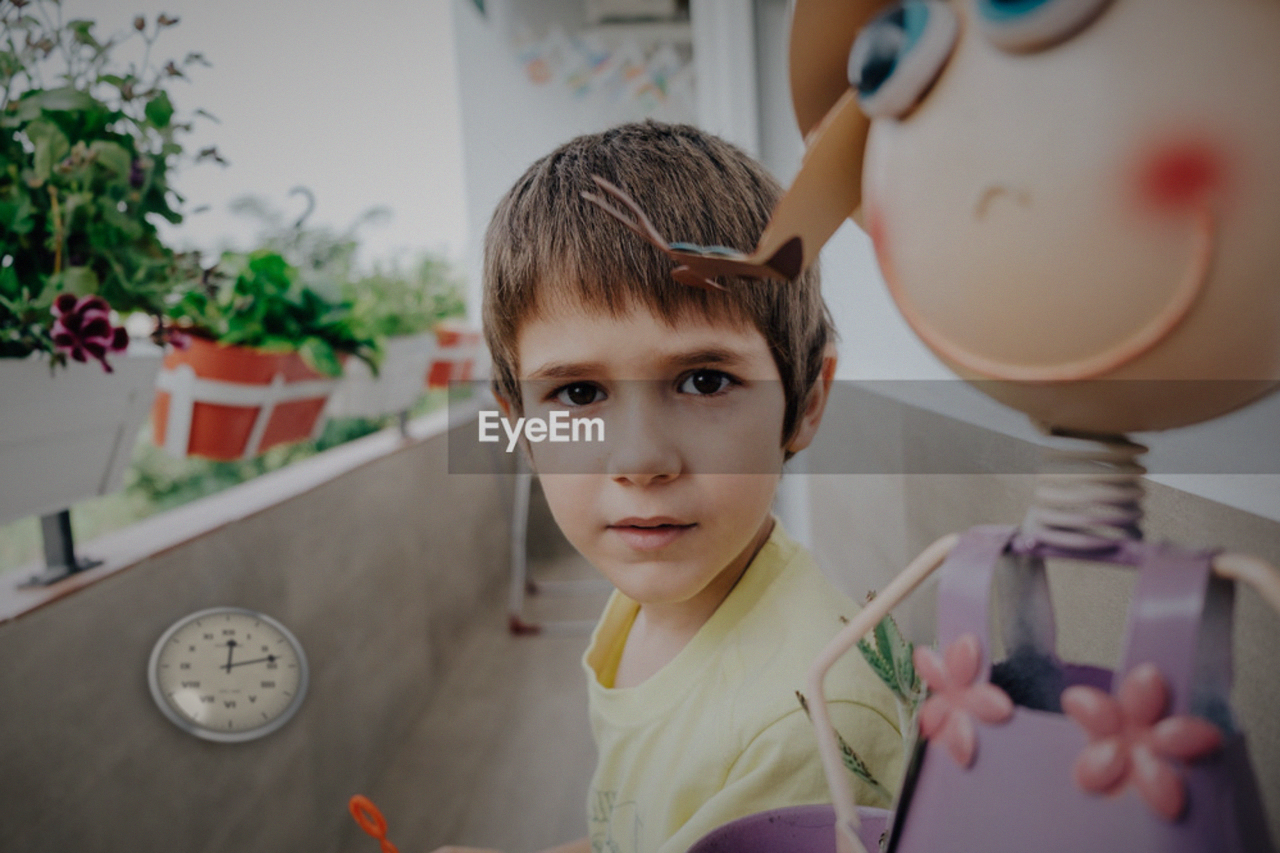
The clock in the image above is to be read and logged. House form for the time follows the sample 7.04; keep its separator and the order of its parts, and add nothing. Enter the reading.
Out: 12.13
